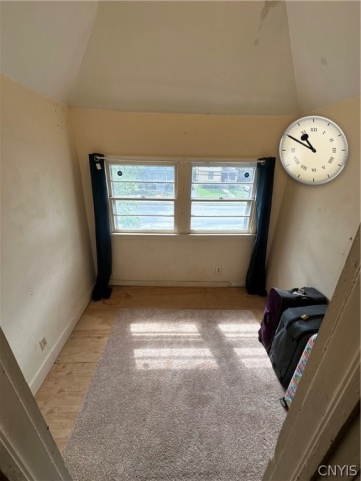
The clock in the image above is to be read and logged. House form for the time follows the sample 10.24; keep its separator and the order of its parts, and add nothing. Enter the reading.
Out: 10.50
